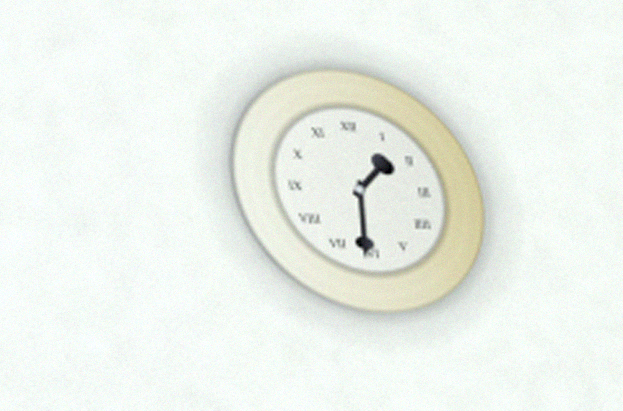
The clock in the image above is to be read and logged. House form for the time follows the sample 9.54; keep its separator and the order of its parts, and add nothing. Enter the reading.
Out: 1.31
